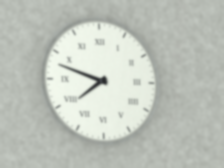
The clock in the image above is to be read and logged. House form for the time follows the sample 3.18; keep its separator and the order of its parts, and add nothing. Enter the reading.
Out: 7.48
